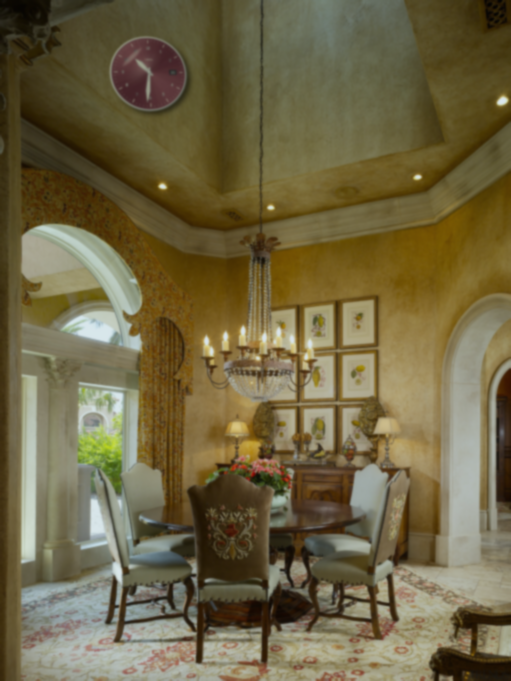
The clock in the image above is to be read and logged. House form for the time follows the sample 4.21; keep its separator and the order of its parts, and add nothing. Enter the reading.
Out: 10.31
